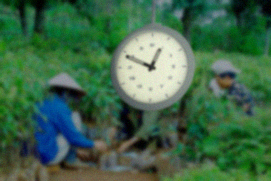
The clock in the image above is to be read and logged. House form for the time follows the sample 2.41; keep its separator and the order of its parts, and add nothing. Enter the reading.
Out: 12.49
